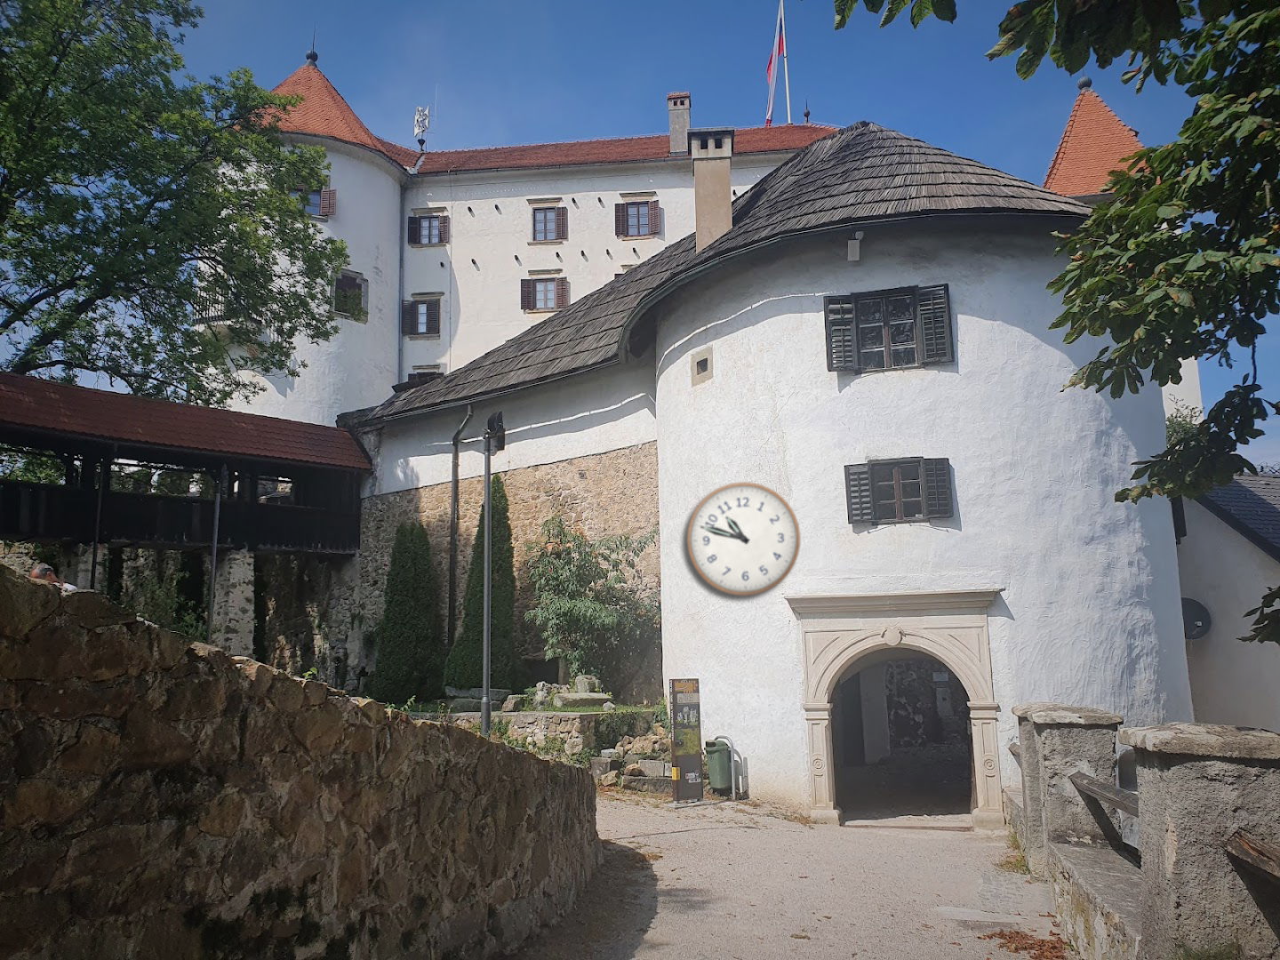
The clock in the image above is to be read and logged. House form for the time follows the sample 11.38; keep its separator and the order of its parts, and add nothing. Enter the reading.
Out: 10.48
